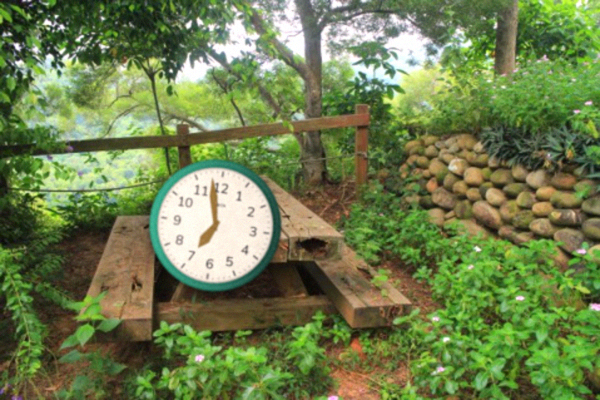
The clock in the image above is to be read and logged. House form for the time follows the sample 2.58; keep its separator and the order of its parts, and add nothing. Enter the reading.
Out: 6.58
